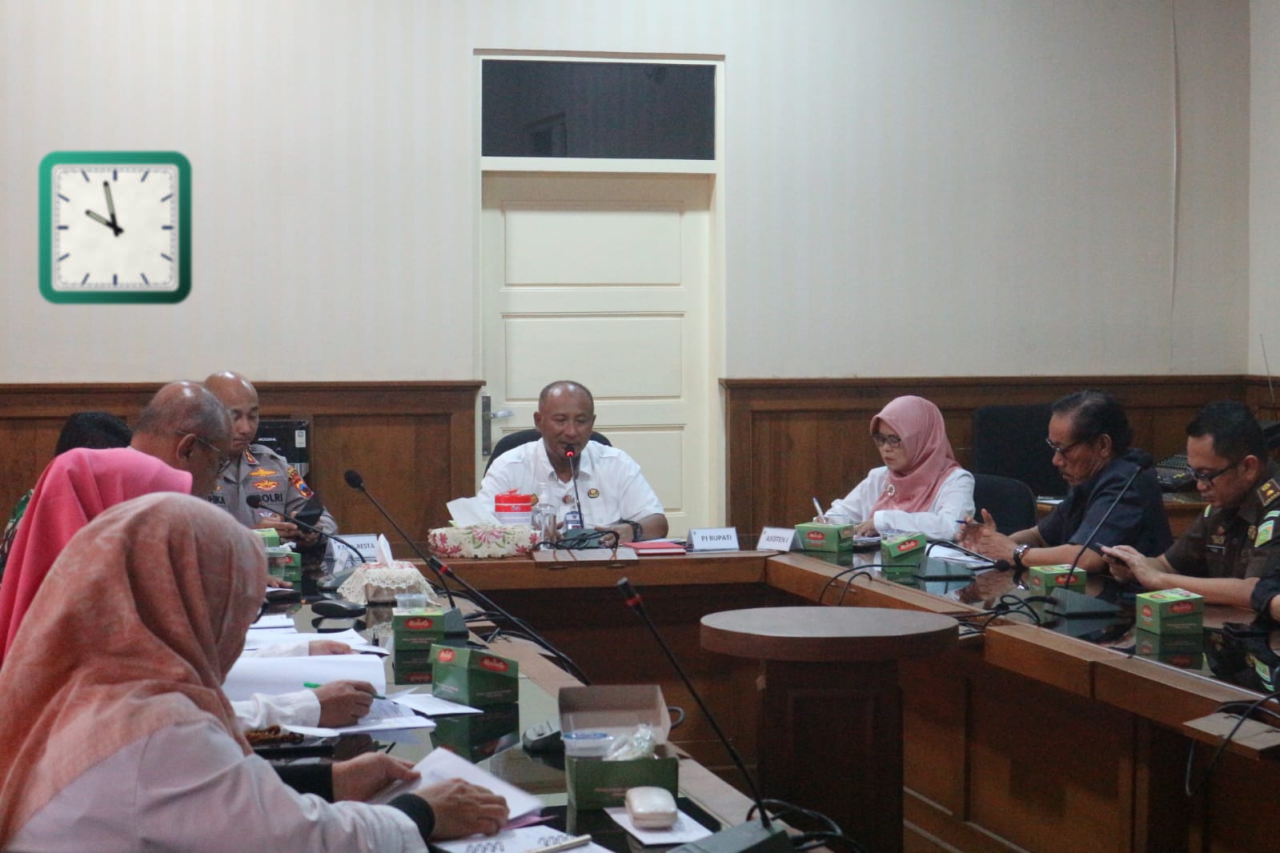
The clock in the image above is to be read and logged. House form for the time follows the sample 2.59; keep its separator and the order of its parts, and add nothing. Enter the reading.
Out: 9.58
